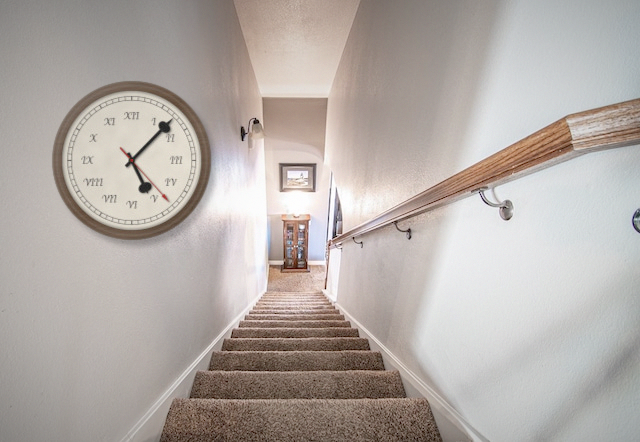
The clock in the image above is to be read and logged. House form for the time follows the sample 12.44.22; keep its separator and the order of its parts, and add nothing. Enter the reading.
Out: 5.07.23
